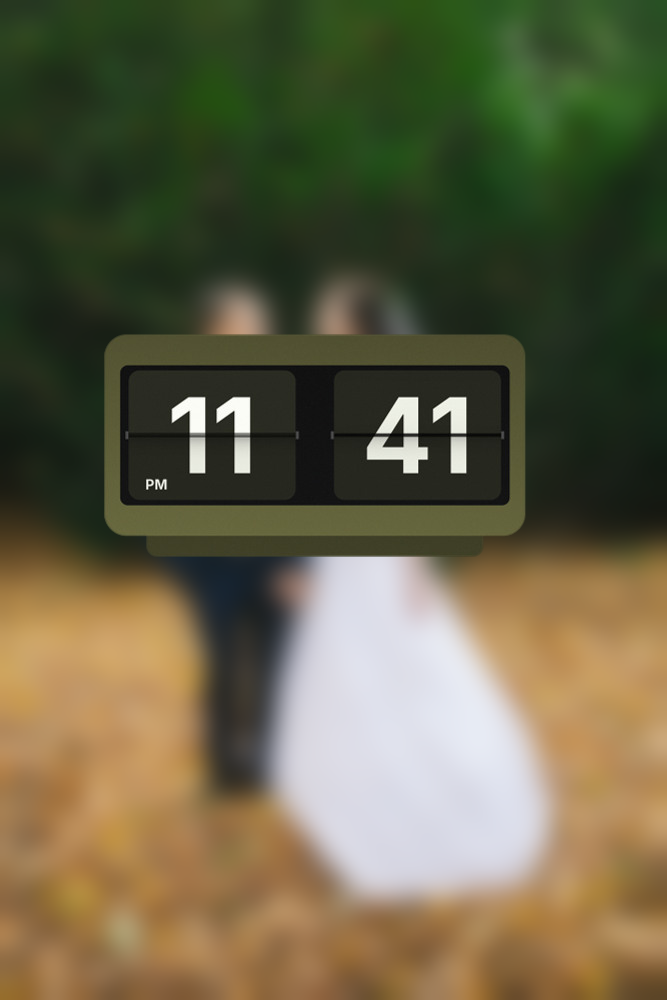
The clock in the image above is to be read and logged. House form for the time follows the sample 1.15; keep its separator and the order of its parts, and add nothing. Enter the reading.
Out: 11.41
